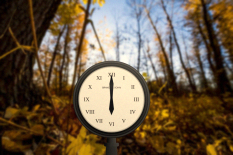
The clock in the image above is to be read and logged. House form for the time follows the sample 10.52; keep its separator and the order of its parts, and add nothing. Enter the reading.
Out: 6.00
